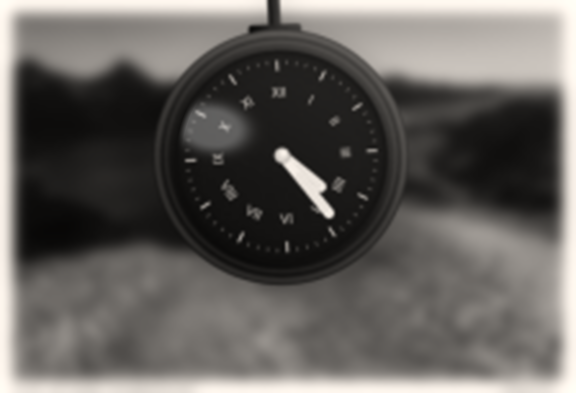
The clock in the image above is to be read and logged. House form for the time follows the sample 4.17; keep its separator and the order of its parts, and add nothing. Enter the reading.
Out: 4.24
